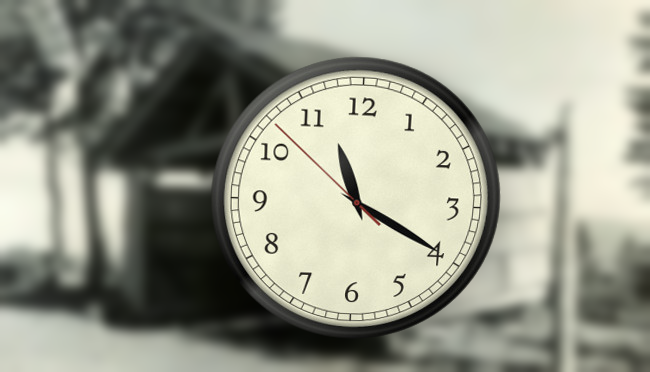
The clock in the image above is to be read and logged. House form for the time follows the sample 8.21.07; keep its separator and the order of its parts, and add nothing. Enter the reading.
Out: 11.19.52
